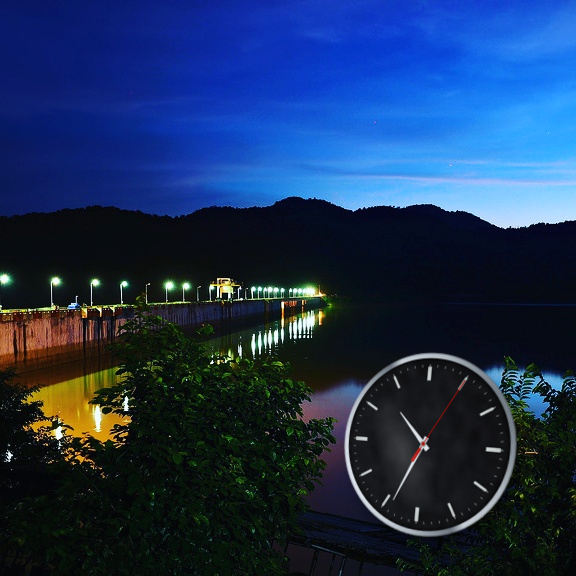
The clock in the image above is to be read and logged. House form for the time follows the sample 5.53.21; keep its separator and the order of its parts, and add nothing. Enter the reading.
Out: 10.34.05
